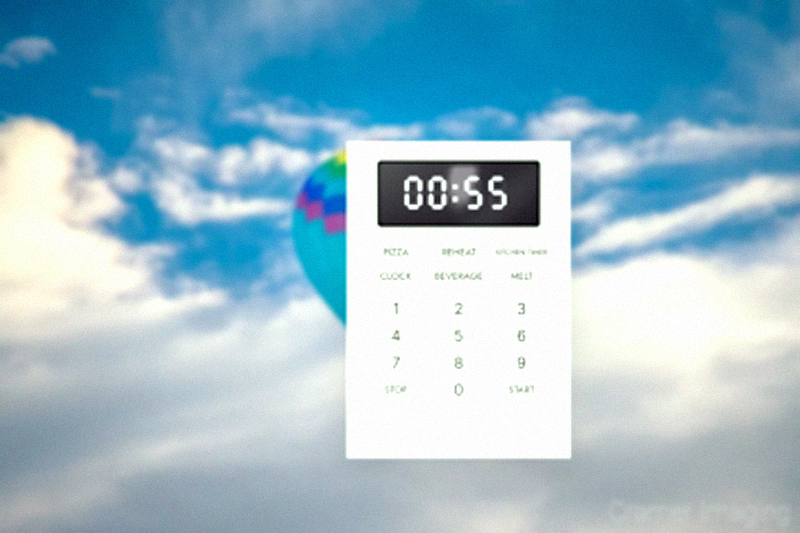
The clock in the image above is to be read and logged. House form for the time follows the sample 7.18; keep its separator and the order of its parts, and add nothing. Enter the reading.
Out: 0.55
